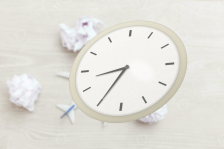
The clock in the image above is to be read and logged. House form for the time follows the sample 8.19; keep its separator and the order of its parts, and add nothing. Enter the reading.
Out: 8.35
